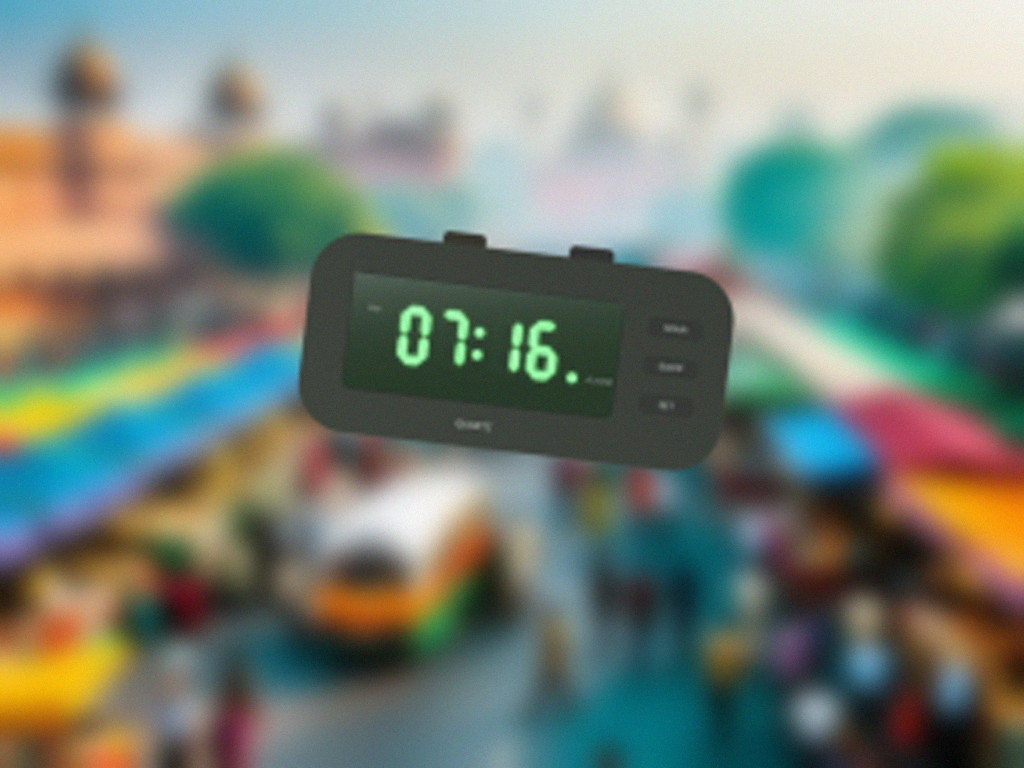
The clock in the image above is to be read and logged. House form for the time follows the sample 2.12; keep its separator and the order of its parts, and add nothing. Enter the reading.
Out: 7.16
